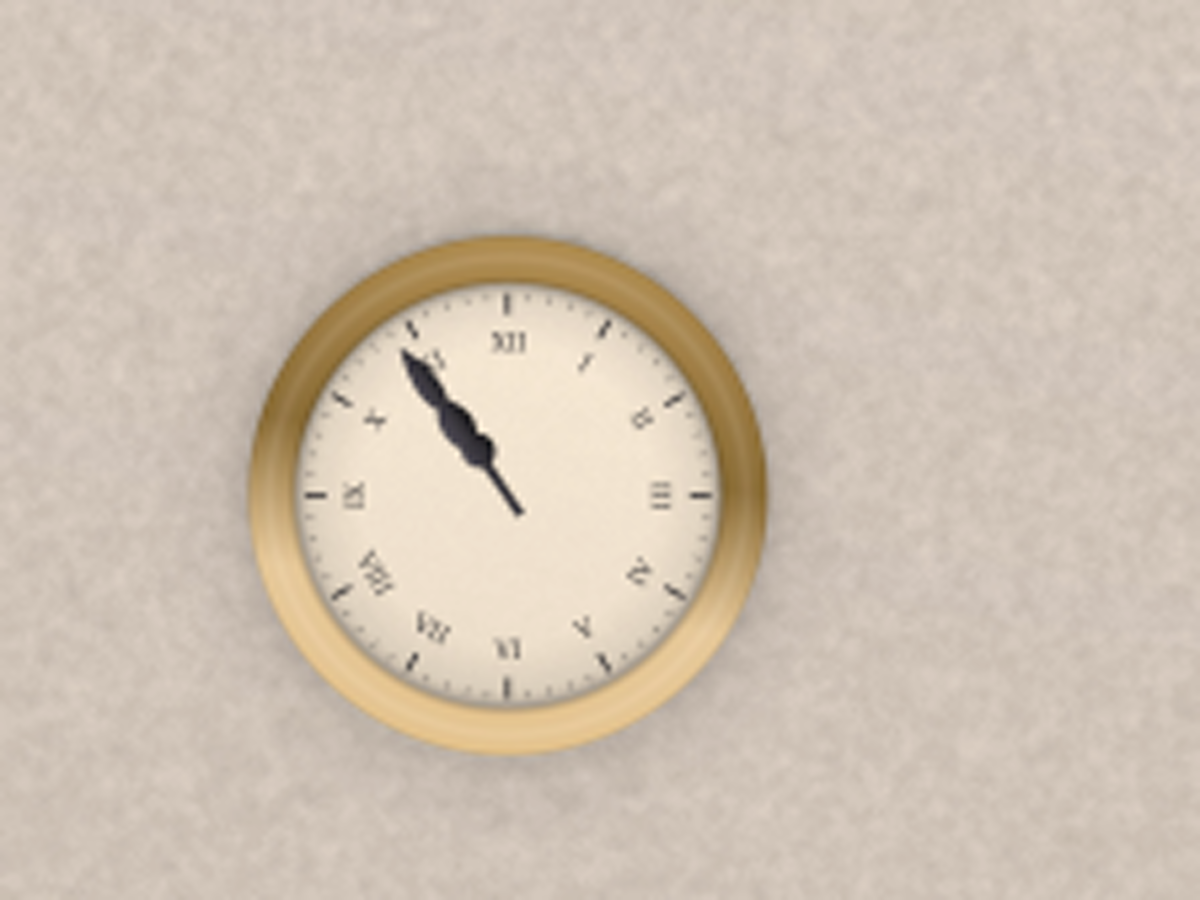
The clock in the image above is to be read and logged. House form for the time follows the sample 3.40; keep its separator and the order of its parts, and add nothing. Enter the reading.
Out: 10.54
